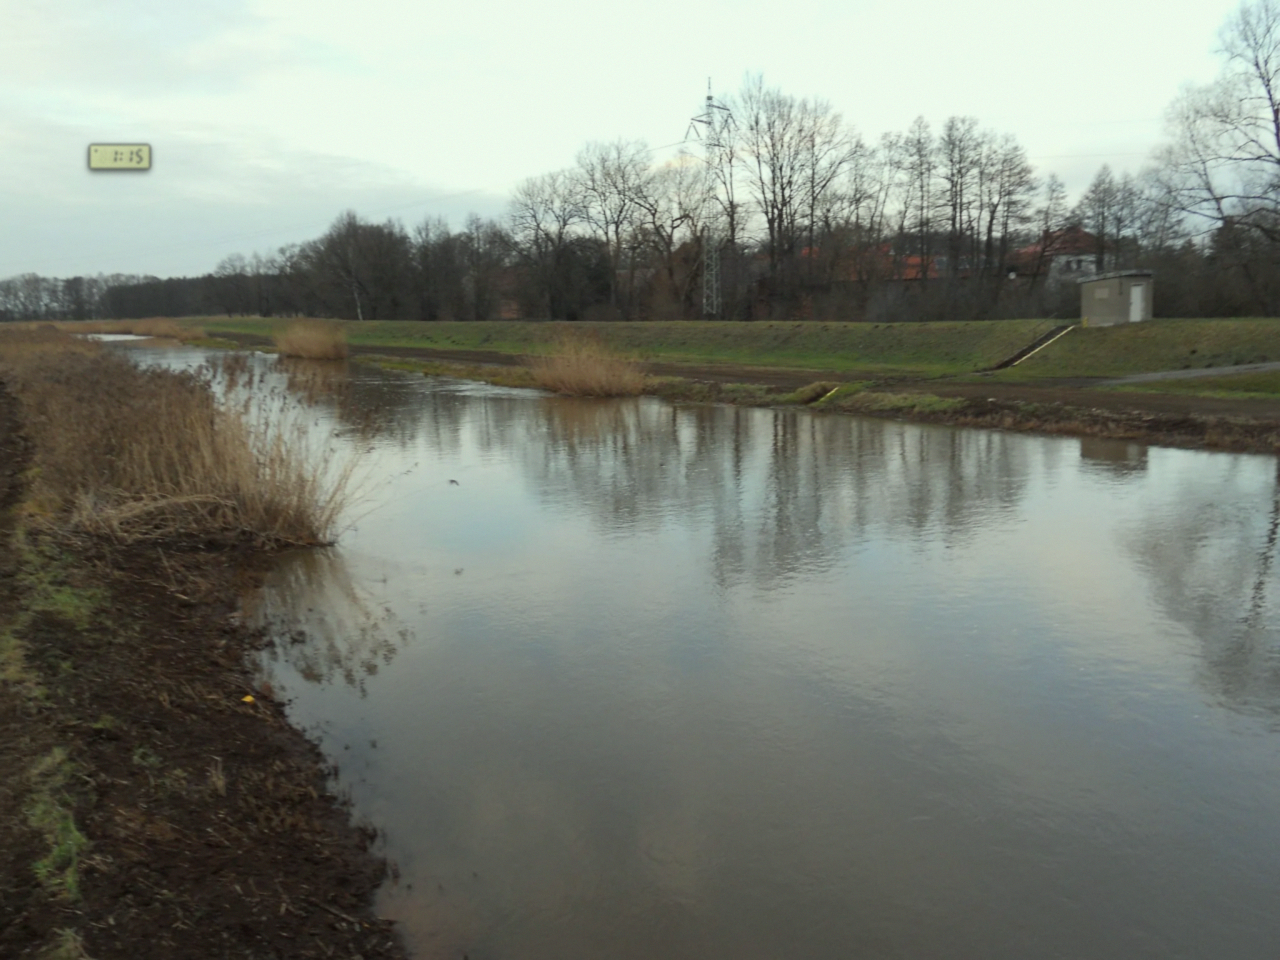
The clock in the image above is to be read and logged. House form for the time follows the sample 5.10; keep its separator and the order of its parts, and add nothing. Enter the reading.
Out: 1.15
